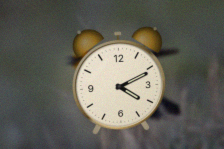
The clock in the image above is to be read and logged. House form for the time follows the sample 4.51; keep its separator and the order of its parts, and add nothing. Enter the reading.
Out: 4.11
